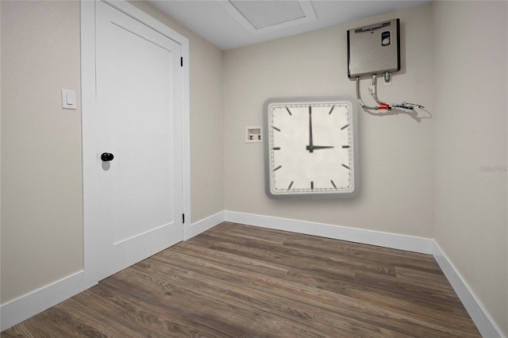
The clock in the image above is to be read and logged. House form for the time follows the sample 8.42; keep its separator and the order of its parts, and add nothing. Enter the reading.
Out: 3.00
